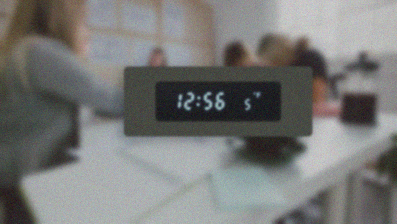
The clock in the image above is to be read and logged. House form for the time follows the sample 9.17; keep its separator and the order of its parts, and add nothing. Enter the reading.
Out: 12.56
